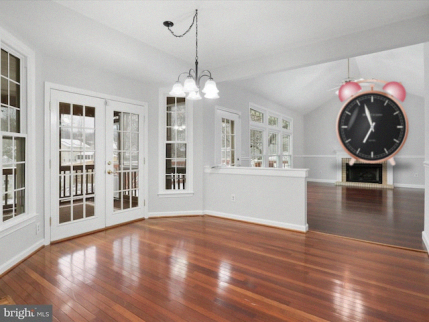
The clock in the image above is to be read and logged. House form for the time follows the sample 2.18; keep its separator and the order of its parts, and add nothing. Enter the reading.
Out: 6.57
